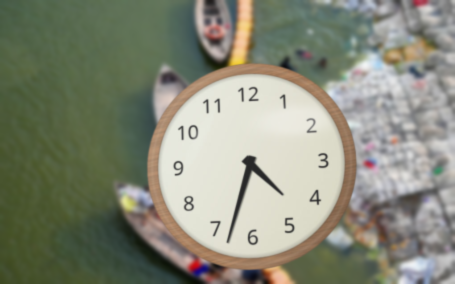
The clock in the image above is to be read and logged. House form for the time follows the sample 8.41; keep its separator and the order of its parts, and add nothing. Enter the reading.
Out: 4.33
